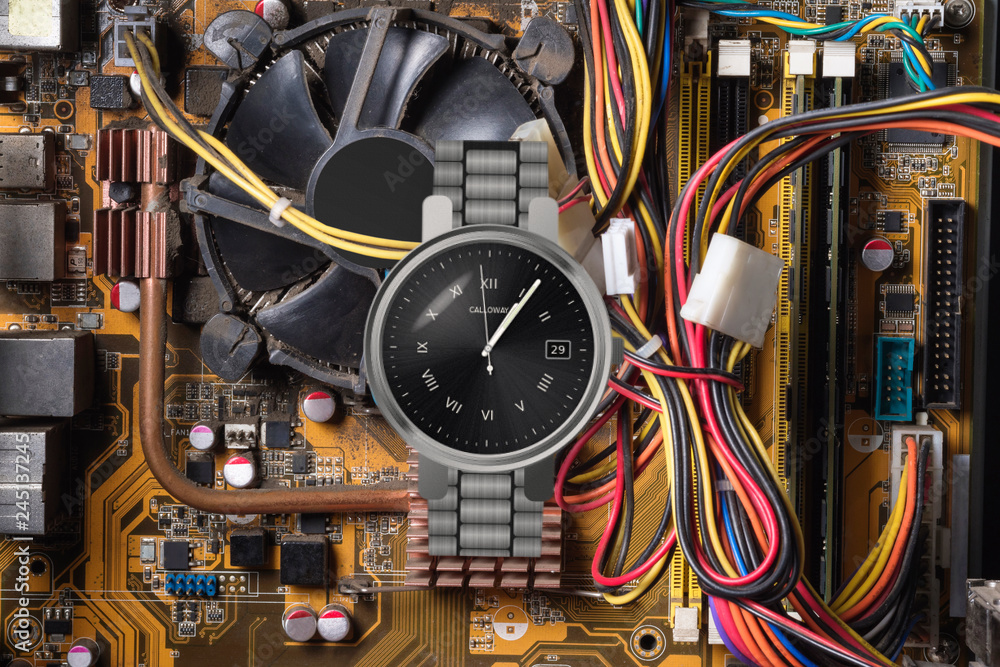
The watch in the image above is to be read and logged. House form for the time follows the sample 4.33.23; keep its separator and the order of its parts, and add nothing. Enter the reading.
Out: 1.05.59
